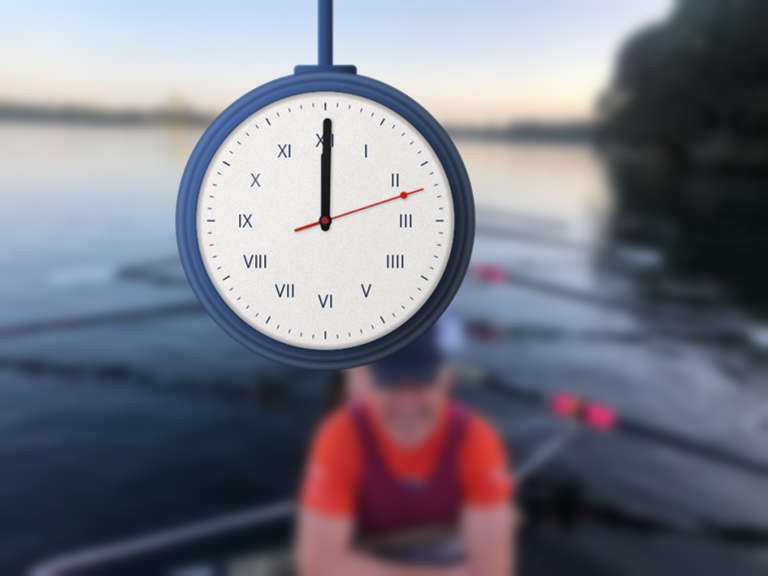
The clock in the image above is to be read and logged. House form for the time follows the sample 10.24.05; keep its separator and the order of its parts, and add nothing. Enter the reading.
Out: 12.00.12
